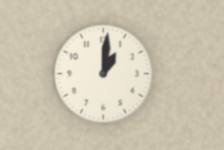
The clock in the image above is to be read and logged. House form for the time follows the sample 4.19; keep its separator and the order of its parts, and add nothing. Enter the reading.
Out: 1.01
